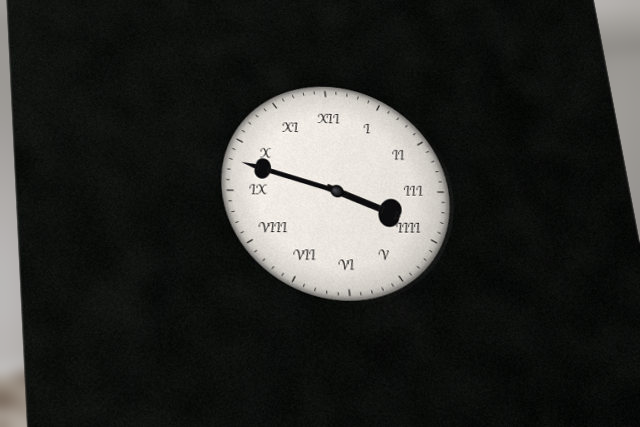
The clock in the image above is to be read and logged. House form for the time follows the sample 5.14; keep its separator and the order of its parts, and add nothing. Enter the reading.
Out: 3.48
